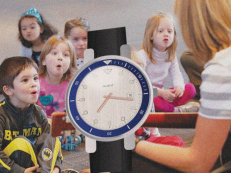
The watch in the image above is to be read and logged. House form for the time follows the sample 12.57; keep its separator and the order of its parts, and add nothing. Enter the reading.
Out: 7.17
